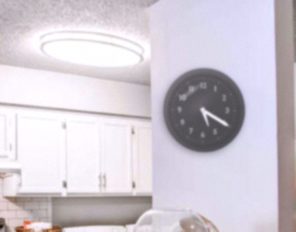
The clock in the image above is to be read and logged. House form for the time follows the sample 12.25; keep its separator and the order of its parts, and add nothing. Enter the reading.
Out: 5.20
